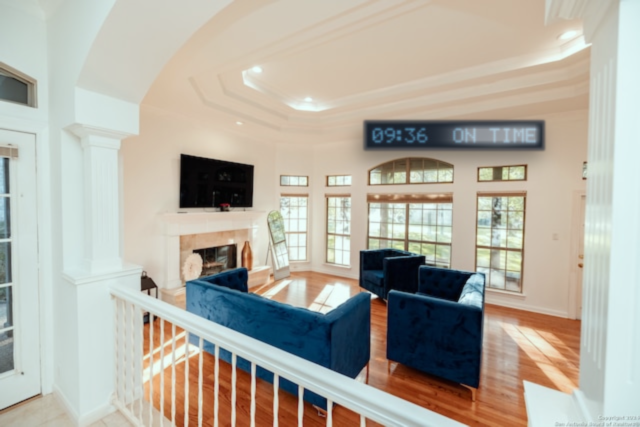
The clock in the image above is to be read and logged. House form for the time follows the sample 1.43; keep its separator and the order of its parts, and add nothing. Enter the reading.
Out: 9.36
